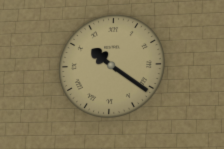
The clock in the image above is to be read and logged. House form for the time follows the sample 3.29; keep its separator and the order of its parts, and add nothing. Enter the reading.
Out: 10.21
